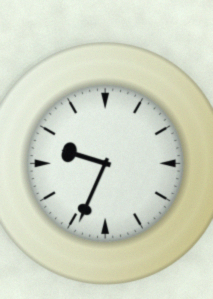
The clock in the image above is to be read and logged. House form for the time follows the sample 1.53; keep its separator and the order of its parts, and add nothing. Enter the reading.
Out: 9.34
